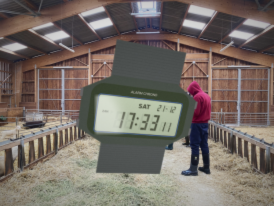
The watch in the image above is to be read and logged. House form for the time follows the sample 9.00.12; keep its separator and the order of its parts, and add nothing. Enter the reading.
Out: 17.33.11
